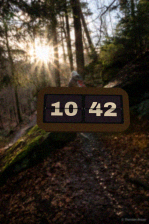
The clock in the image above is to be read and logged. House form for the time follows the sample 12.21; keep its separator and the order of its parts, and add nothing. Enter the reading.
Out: 10.42
